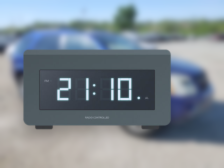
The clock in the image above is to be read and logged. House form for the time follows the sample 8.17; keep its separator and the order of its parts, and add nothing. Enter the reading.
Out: 21.10
